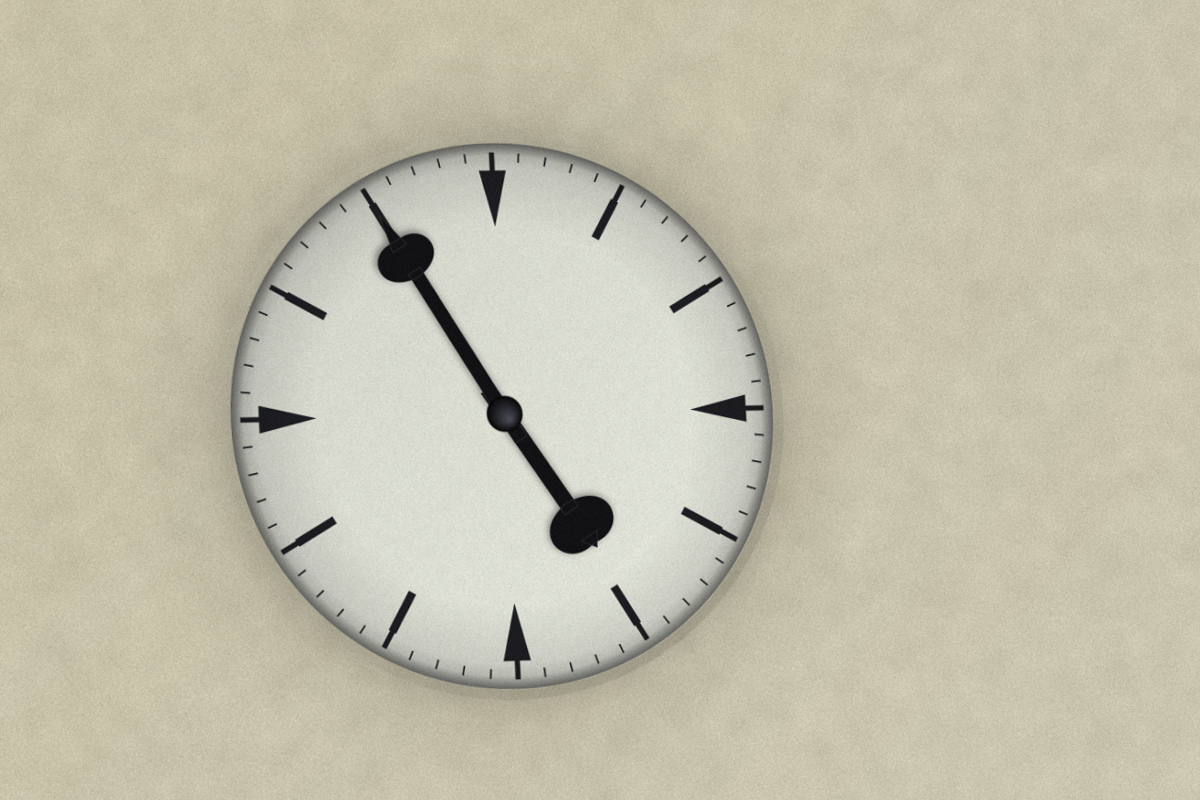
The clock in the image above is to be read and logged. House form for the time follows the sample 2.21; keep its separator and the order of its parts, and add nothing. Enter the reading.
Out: 4.55
